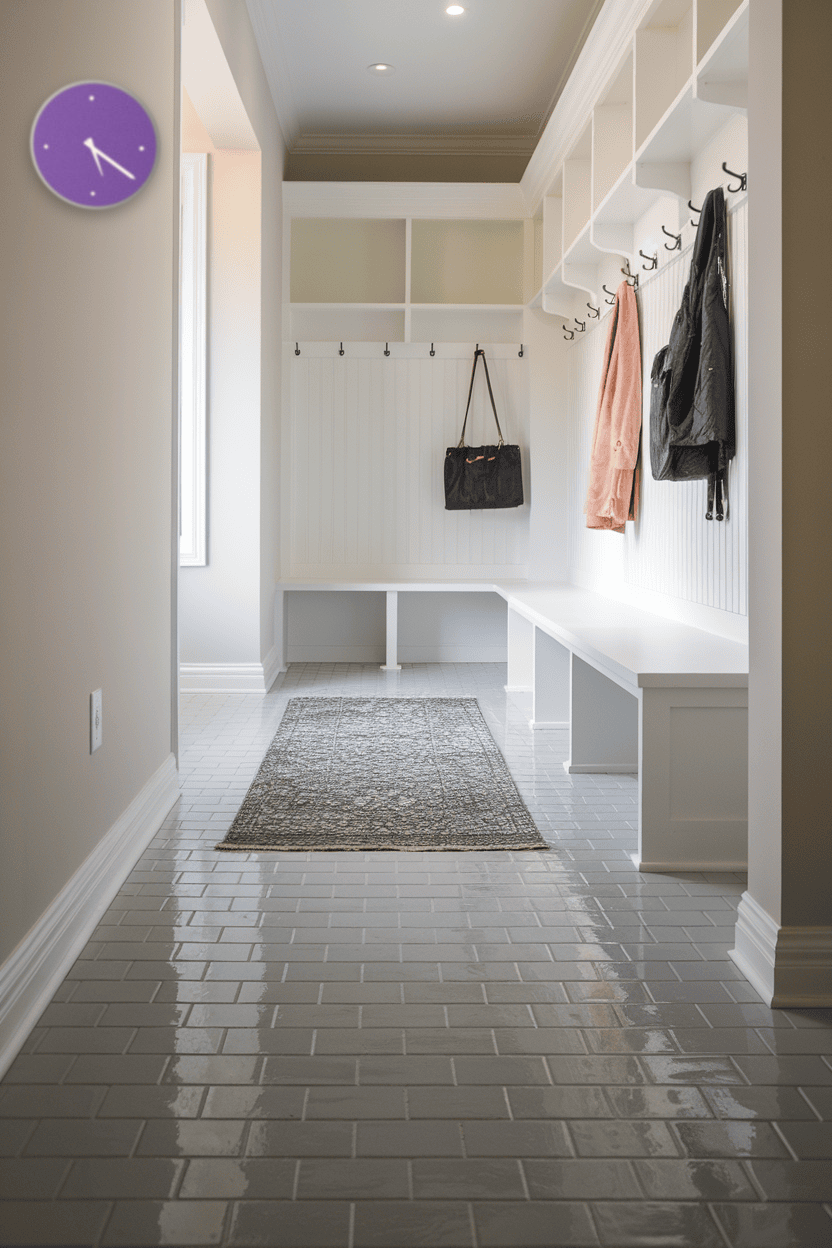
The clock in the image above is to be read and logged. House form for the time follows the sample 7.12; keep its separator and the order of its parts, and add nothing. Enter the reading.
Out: 5.21
